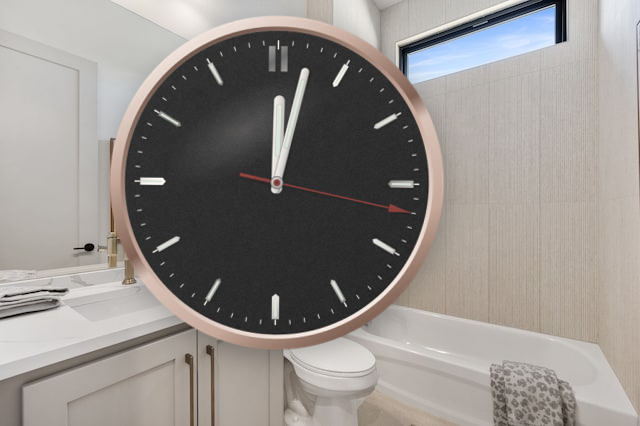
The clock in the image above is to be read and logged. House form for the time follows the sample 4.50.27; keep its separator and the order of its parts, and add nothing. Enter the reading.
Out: 12.02.17
